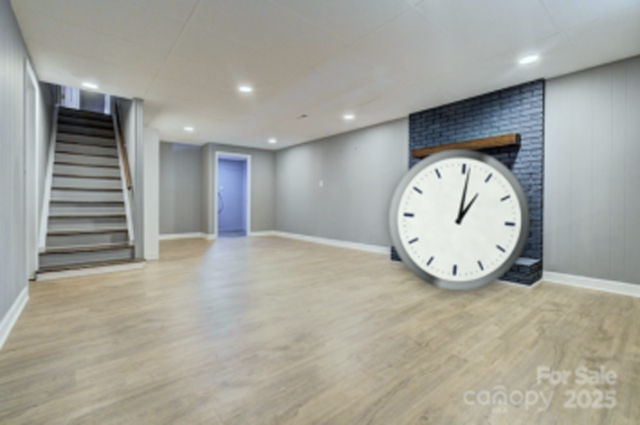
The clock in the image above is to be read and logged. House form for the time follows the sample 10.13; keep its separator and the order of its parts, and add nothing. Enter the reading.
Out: 1.01
